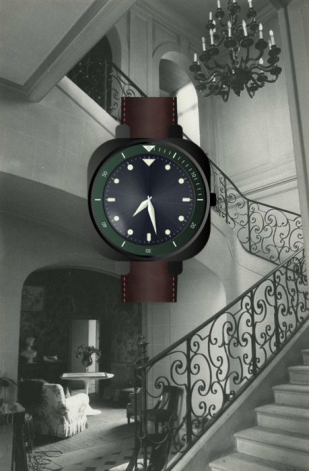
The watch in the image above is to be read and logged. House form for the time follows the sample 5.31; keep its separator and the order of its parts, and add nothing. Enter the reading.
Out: 7.28
